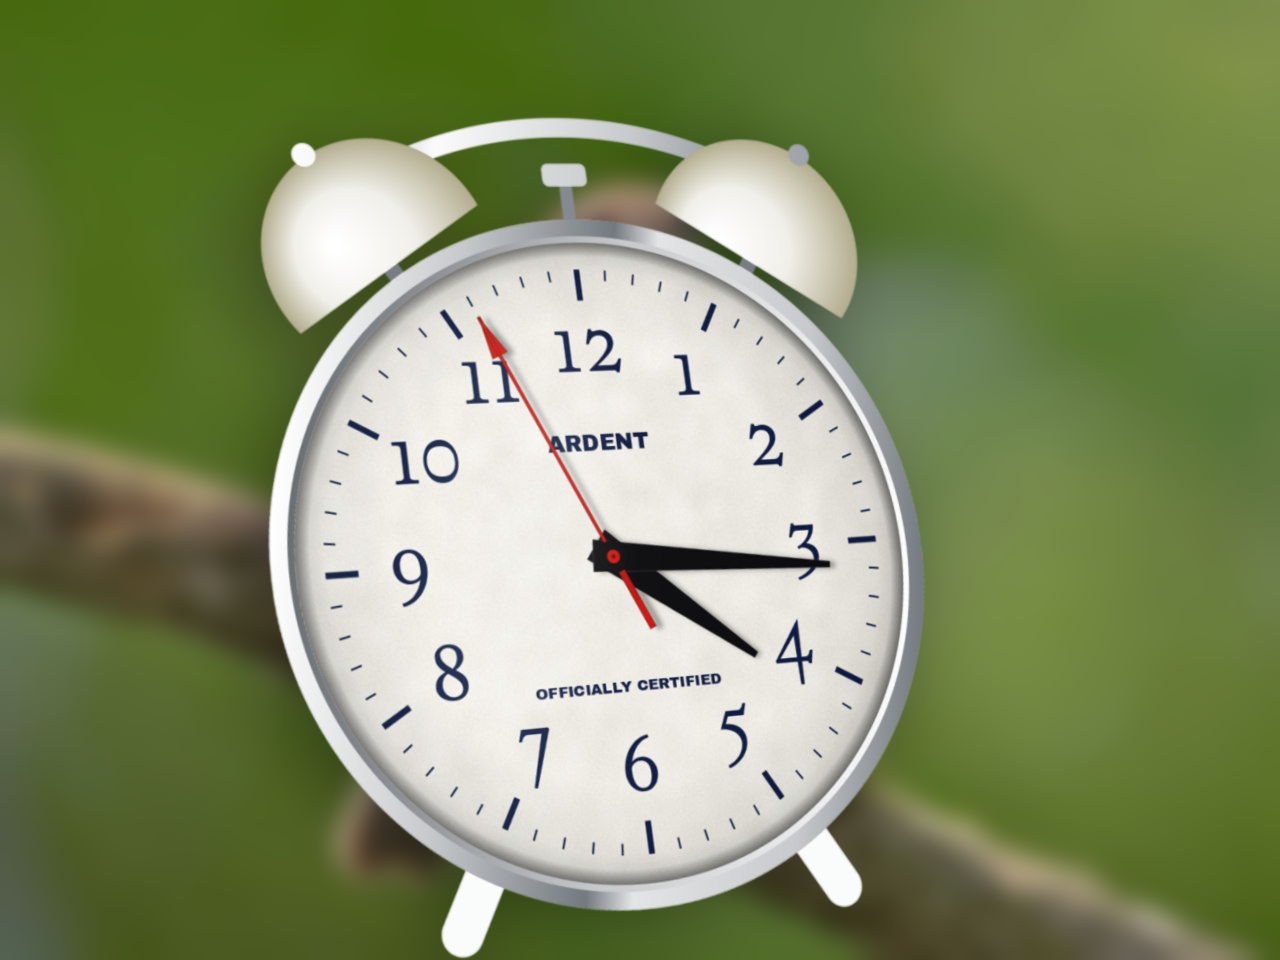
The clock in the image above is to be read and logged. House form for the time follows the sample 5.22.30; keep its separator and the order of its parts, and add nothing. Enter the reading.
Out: 4.15.56
